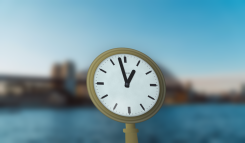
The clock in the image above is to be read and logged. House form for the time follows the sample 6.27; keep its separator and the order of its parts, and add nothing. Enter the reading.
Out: 12.58
